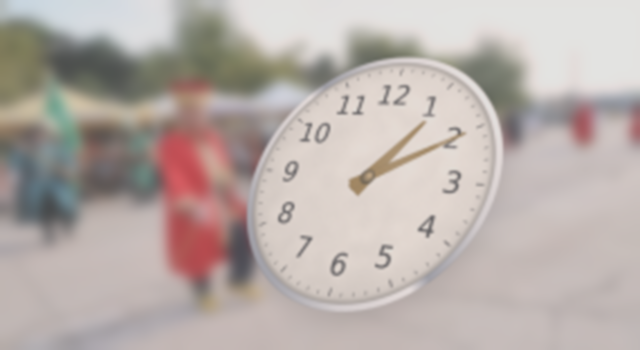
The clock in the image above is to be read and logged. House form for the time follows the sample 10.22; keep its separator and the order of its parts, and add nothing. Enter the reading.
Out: 1.10
